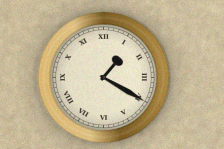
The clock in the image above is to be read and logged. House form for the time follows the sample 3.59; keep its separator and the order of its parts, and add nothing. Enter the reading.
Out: 1.20
